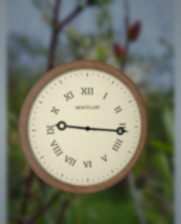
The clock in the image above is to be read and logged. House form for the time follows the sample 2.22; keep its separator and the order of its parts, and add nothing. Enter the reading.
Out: 9.16
